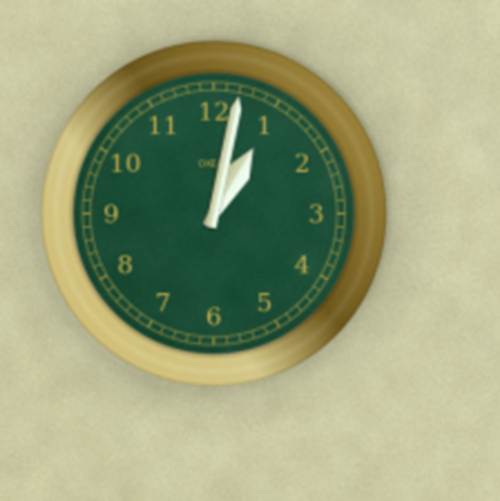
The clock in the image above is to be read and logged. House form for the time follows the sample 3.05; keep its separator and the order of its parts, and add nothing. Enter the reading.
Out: 1.02
